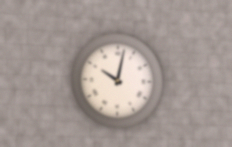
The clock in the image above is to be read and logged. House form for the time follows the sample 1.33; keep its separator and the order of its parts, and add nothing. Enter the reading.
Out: 10.02
